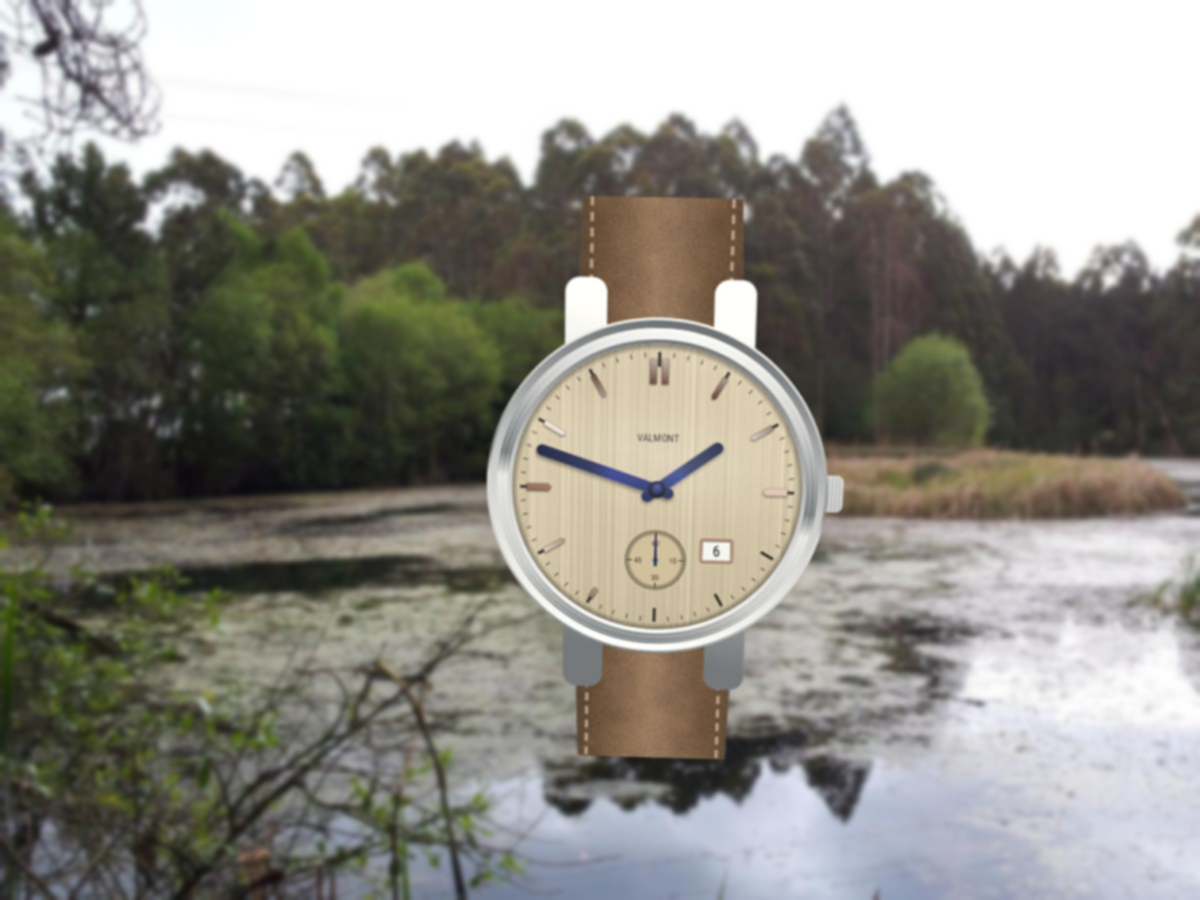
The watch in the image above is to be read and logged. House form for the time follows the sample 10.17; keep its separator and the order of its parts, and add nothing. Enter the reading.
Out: 1.48
